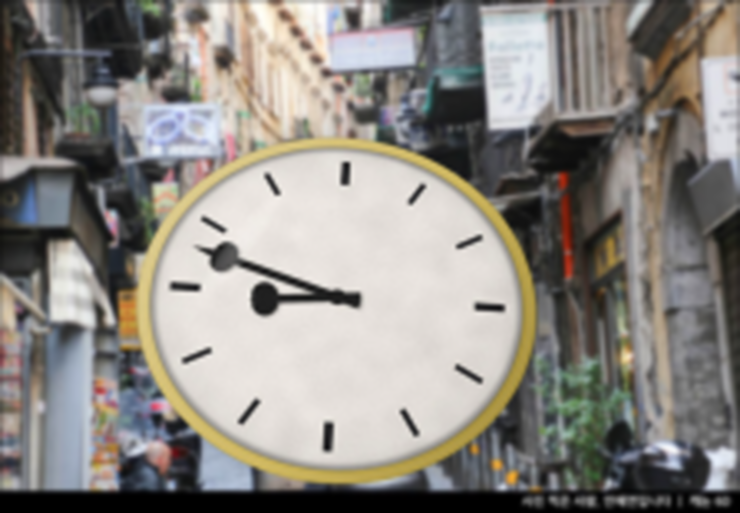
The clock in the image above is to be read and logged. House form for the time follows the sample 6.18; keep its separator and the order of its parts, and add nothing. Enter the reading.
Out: 8.48
